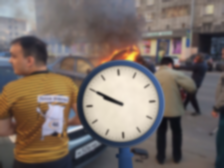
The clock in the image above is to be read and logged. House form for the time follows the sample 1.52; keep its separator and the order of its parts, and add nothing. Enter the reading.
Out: 9.50
